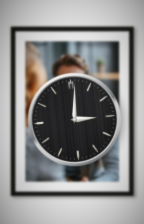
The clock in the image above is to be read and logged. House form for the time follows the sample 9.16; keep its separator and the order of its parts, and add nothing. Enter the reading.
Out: 3.01
